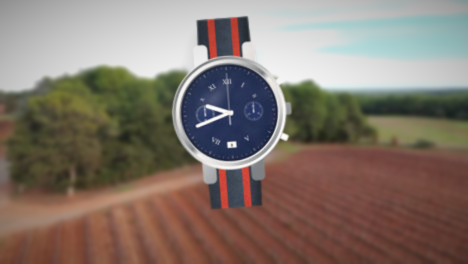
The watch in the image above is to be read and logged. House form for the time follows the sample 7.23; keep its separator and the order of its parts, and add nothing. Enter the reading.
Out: 9.42
